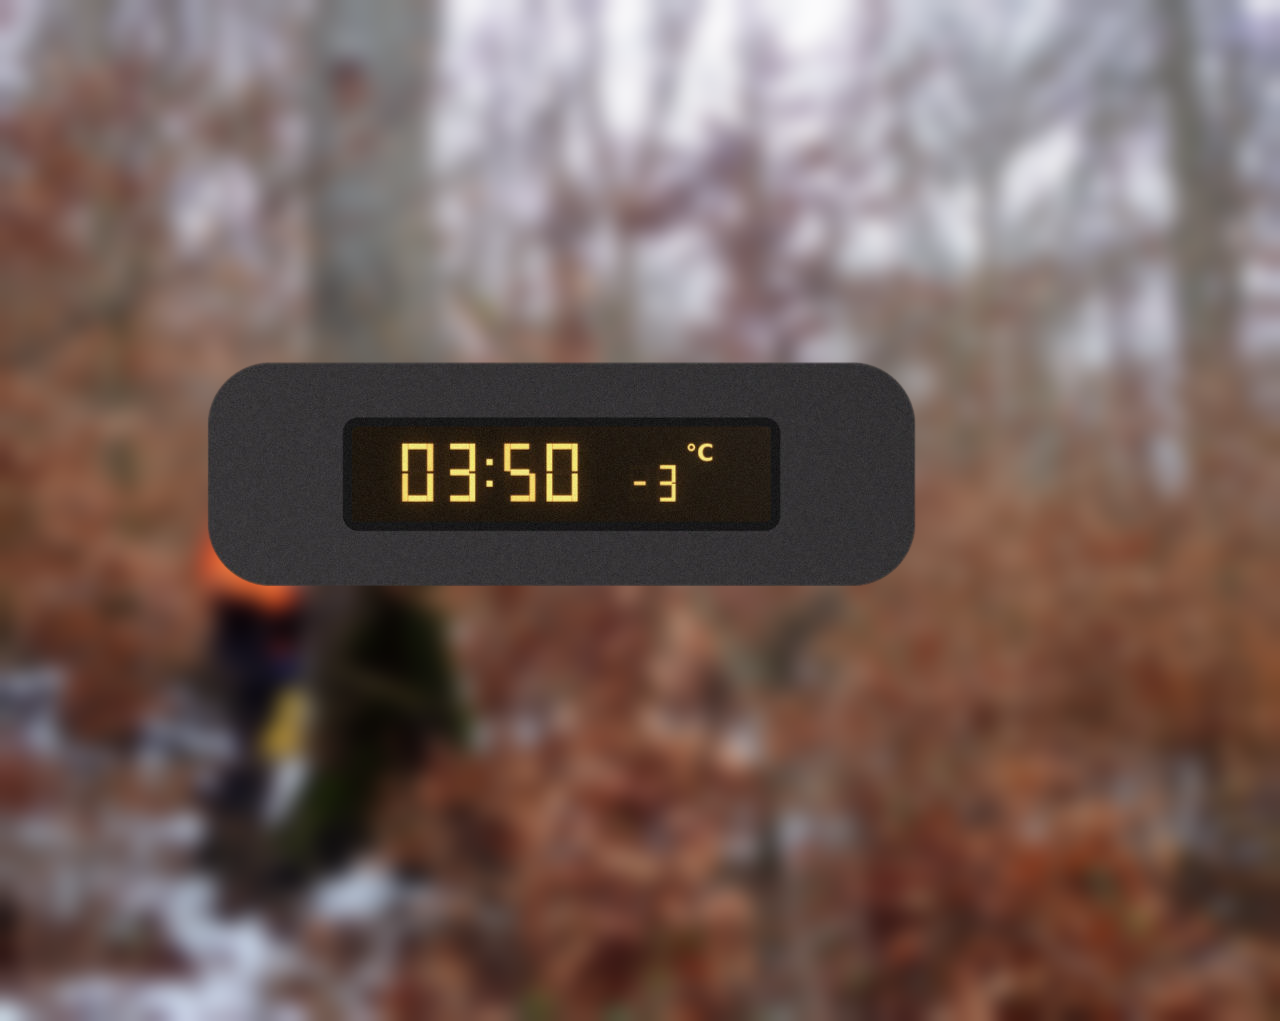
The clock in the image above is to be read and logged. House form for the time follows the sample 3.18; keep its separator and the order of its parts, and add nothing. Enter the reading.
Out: 3.50
